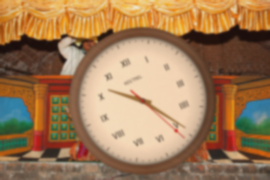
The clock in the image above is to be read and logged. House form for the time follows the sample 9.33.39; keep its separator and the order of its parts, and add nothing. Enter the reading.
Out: 10.24.26
